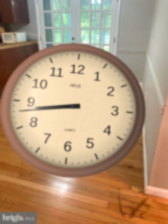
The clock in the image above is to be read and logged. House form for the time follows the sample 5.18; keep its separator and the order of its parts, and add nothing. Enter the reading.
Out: 8.43
